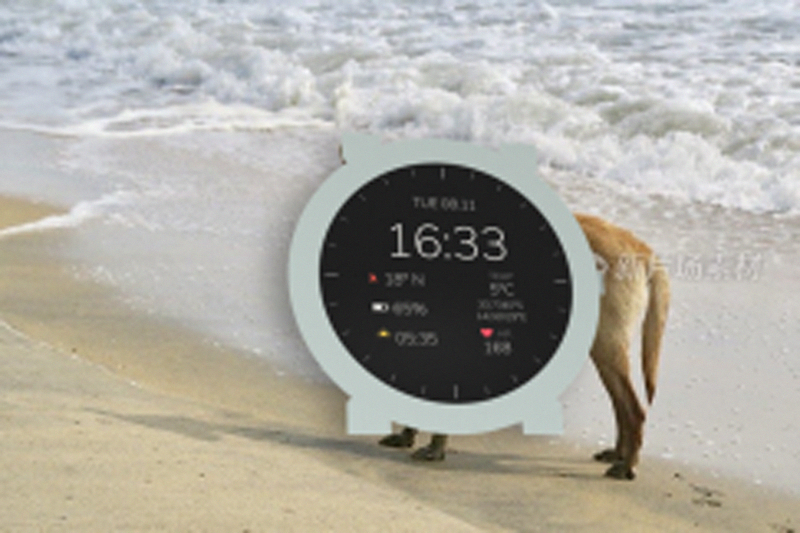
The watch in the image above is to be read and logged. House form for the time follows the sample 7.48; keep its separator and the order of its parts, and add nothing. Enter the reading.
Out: 16.33
